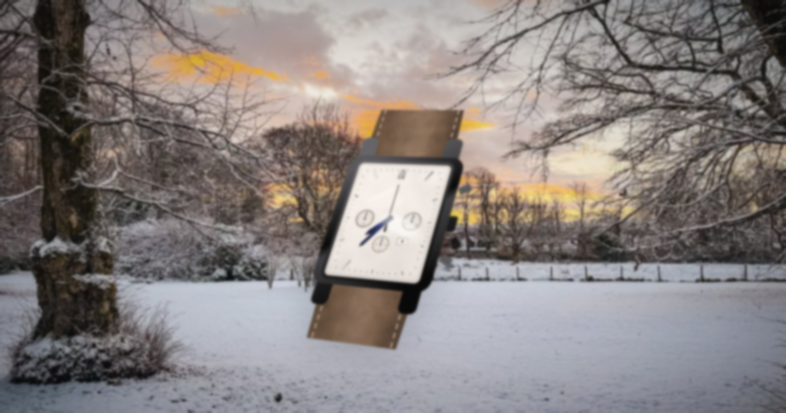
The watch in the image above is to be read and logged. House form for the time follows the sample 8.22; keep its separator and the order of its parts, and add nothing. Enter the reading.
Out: 7.36
